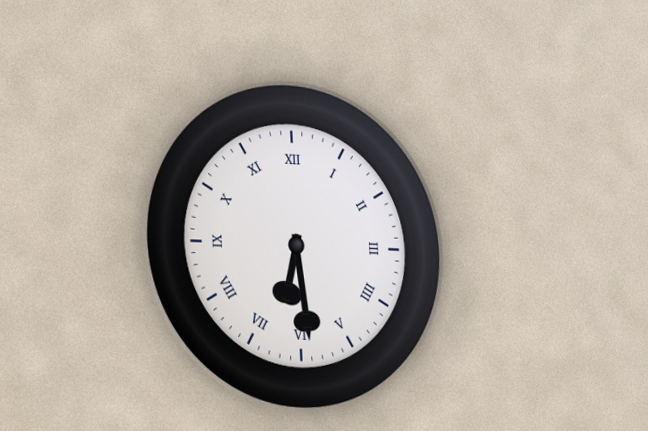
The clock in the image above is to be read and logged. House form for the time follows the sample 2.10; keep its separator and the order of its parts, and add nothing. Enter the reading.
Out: 6.29
